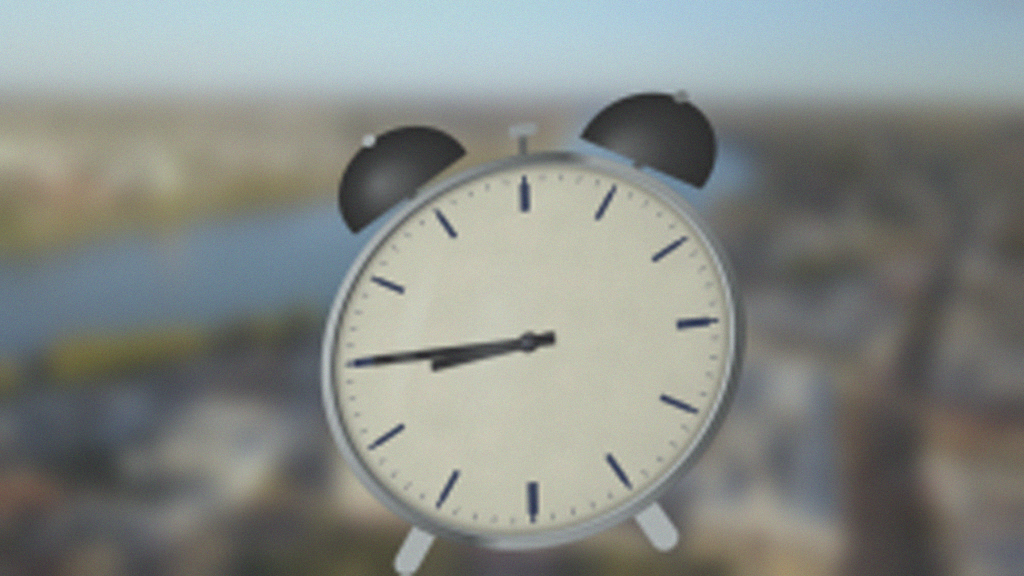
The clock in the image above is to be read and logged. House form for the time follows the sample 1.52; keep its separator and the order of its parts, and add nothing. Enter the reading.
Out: 8.45
